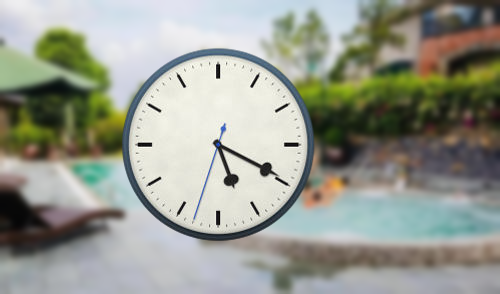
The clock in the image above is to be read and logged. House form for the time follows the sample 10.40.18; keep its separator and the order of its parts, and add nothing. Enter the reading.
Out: 5.19.33
